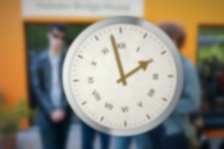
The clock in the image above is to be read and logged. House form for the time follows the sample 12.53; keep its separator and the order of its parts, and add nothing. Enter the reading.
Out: 1.58
